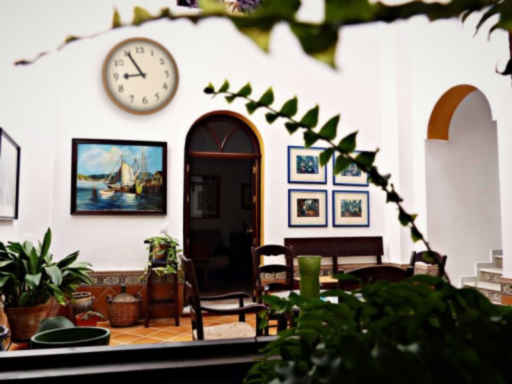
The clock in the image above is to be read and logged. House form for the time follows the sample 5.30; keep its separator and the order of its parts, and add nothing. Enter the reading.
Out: 8.55
